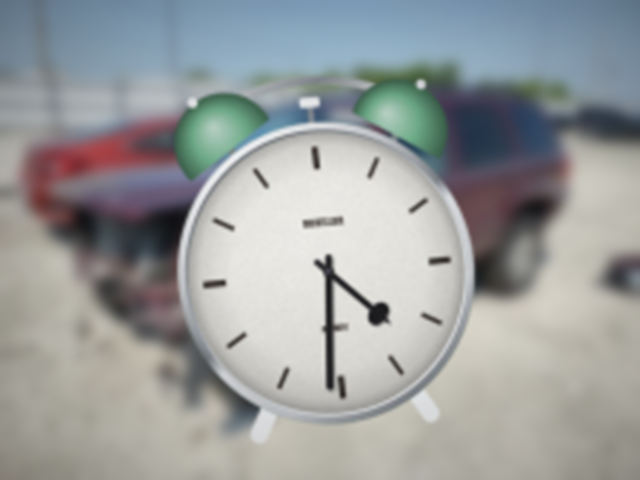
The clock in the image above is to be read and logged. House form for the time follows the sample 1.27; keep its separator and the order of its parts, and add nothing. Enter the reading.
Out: 4.31
